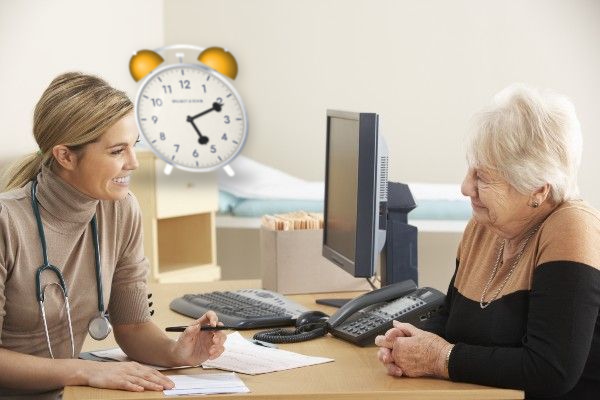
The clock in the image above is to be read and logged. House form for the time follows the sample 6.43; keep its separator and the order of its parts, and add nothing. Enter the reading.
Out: 5.11
